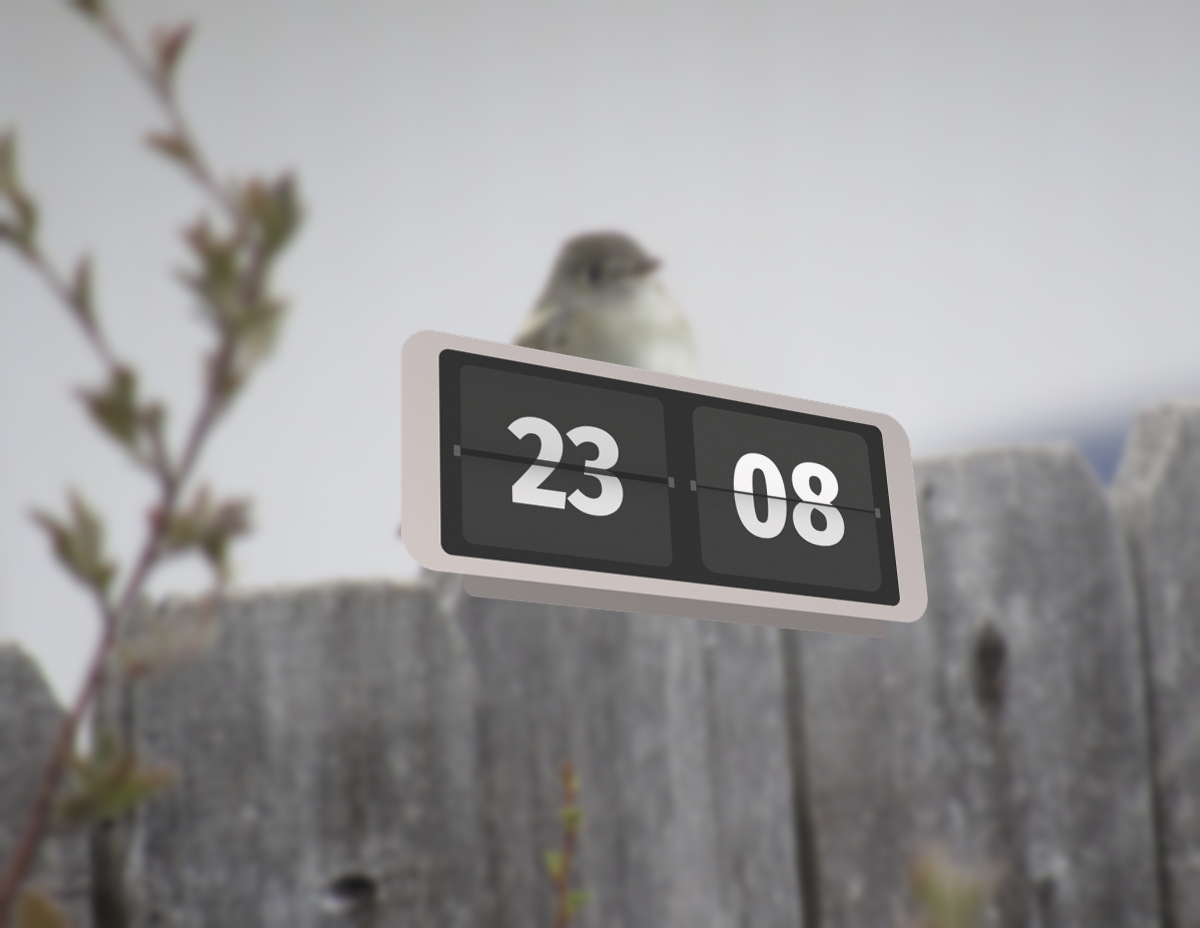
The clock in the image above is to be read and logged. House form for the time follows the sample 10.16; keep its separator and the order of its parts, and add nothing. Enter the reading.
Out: 23.08
